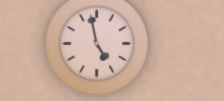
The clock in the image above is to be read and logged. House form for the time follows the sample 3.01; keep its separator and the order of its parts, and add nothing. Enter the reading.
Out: 4.58
